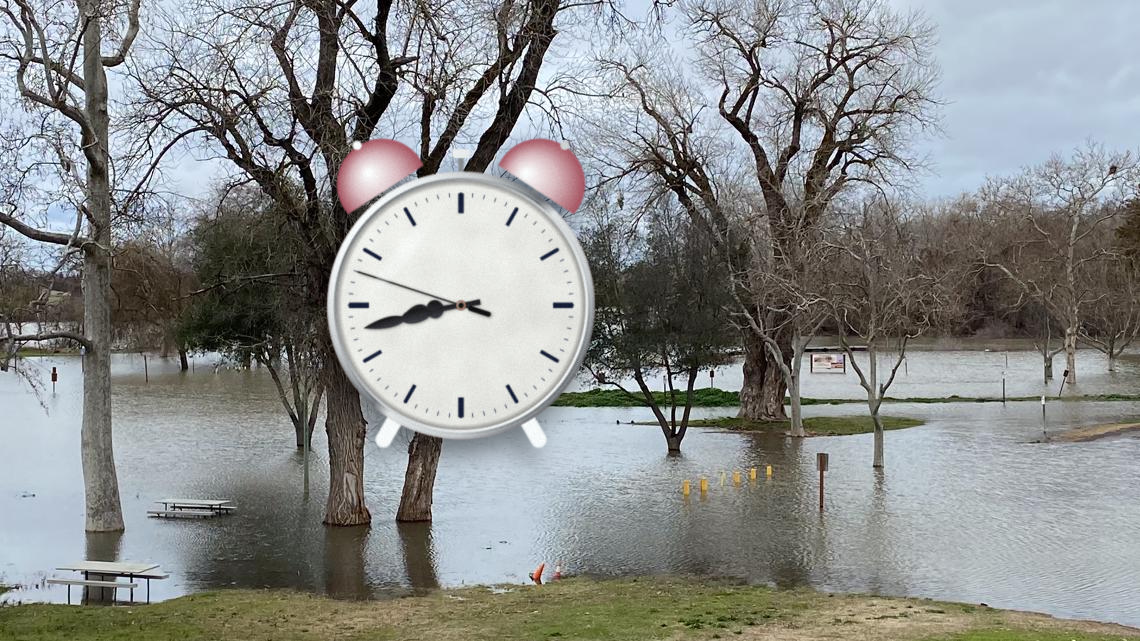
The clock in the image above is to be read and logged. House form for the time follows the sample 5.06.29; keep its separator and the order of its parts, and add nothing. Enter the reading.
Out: 8.42.48
